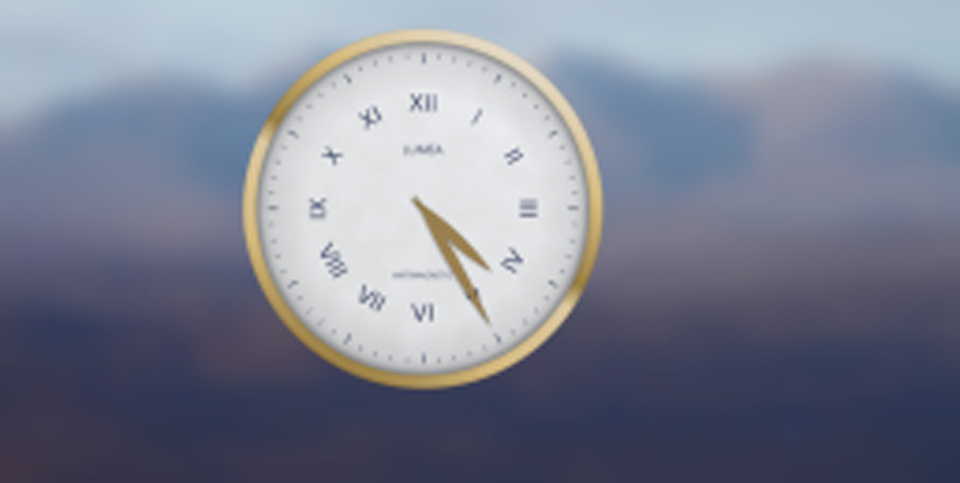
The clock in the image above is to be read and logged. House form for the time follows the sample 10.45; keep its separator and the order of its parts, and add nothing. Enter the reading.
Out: 4.25
